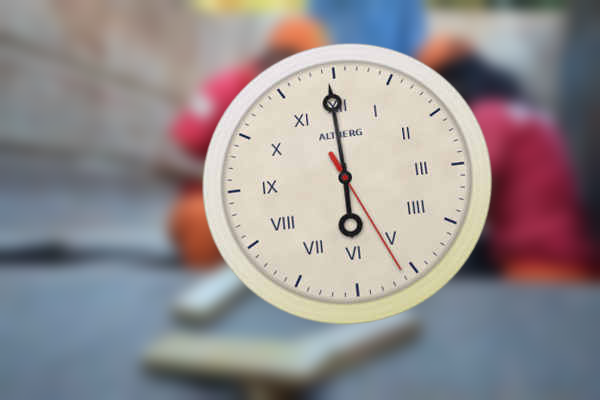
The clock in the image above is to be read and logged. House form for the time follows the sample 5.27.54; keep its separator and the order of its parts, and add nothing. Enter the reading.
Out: 5.59.26
